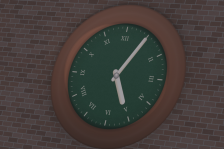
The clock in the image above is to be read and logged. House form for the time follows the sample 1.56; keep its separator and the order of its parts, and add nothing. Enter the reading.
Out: 5.05
